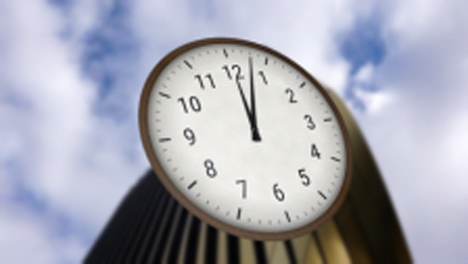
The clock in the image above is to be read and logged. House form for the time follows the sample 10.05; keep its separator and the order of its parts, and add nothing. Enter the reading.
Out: 12.03
